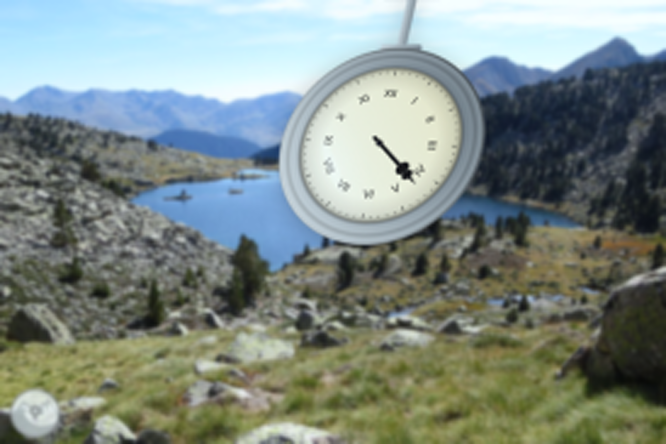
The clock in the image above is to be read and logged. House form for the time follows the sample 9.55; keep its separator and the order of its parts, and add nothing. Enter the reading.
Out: 4.22
